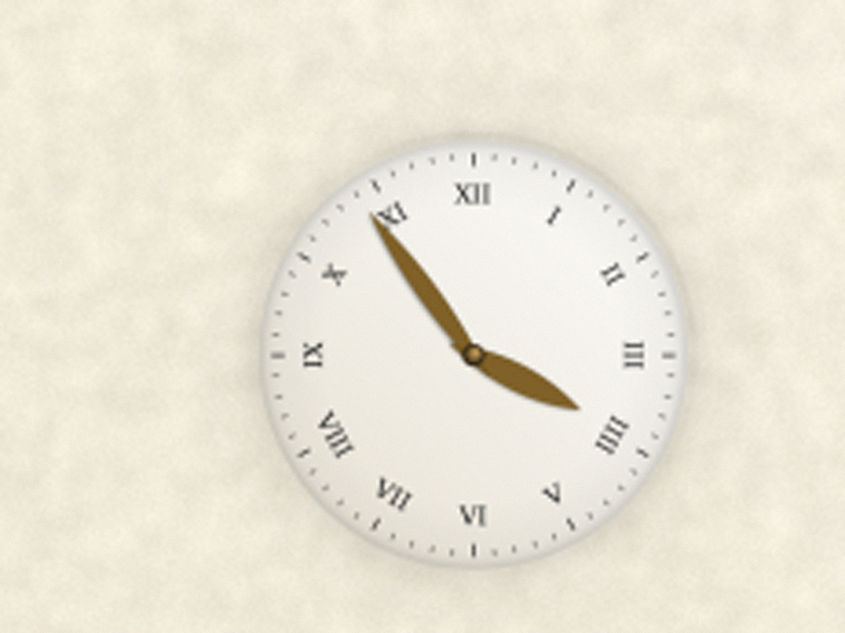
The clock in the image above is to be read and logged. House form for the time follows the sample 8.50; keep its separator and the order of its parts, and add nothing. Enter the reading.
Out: 3.54
